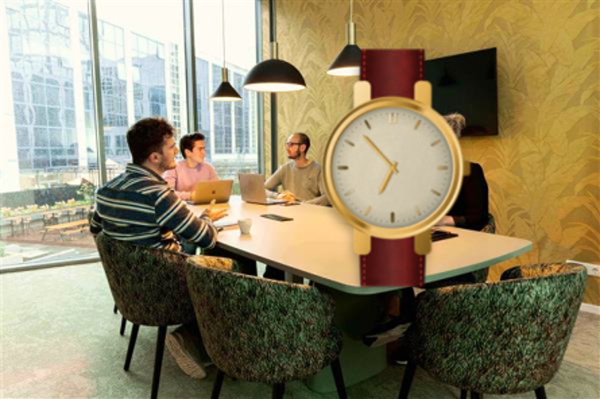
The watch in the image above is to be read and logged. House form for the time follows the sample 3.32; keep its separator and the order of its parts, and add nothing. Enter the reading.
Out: 6.53
